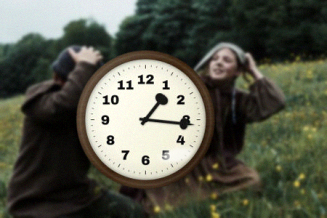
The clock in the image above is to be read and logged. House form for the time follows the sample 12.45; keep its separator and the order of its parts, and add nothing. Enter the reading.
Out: 1.16
